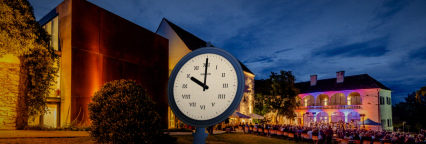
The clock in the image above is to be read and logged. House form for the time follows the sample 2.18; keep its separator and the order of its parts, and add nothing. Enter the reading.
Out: 10.00
